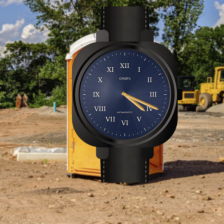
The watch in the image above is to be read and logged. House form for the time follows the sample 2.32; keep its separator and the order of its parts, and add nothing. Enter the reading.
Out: 4.19
